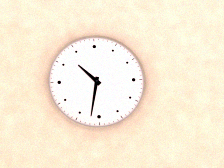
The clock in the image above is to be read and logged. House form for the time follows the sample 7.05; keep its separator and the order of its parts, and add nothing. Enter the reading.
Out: 10.32
